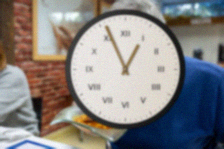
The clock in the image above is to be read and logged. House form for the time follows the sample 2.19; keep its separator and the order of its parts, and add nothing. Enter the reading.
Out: 12.56
